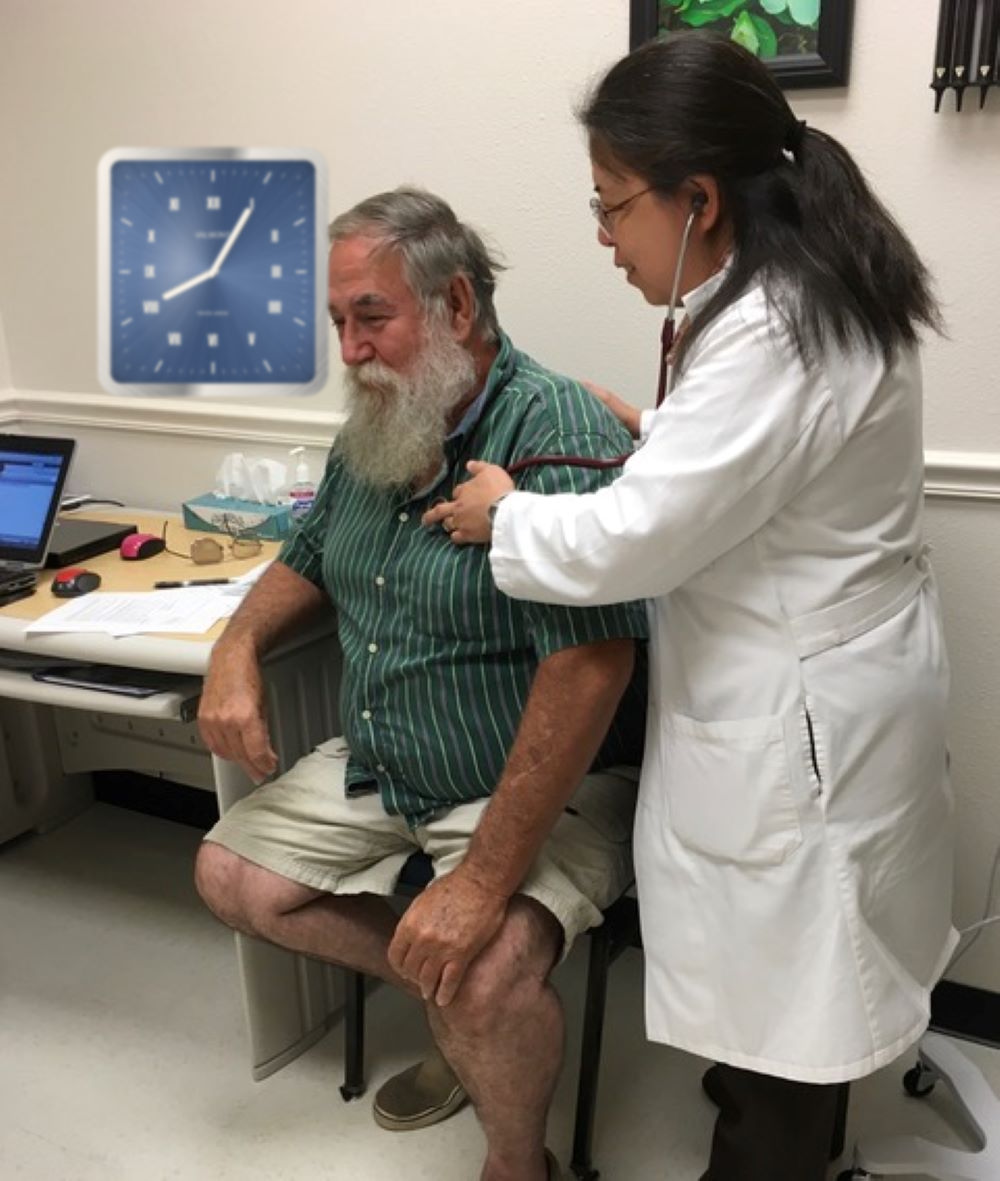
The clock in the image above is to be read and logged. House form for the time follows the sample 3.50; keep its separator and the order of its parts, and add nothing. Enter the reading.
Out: 8.05
